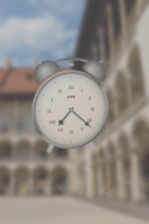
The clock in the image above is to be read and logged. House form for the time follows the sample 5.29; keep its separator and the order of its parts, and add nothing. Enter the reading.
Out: 7.22
